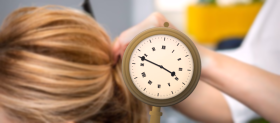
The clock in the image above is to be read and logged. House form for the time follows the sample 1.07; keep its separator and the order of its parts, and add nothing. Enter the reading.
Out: 3.48
